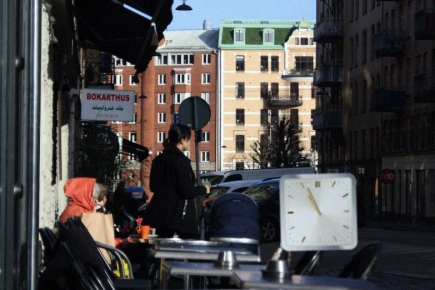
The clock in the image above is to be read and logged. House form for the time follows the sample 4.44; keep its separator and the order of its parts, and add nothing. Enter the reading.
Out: 10.56
